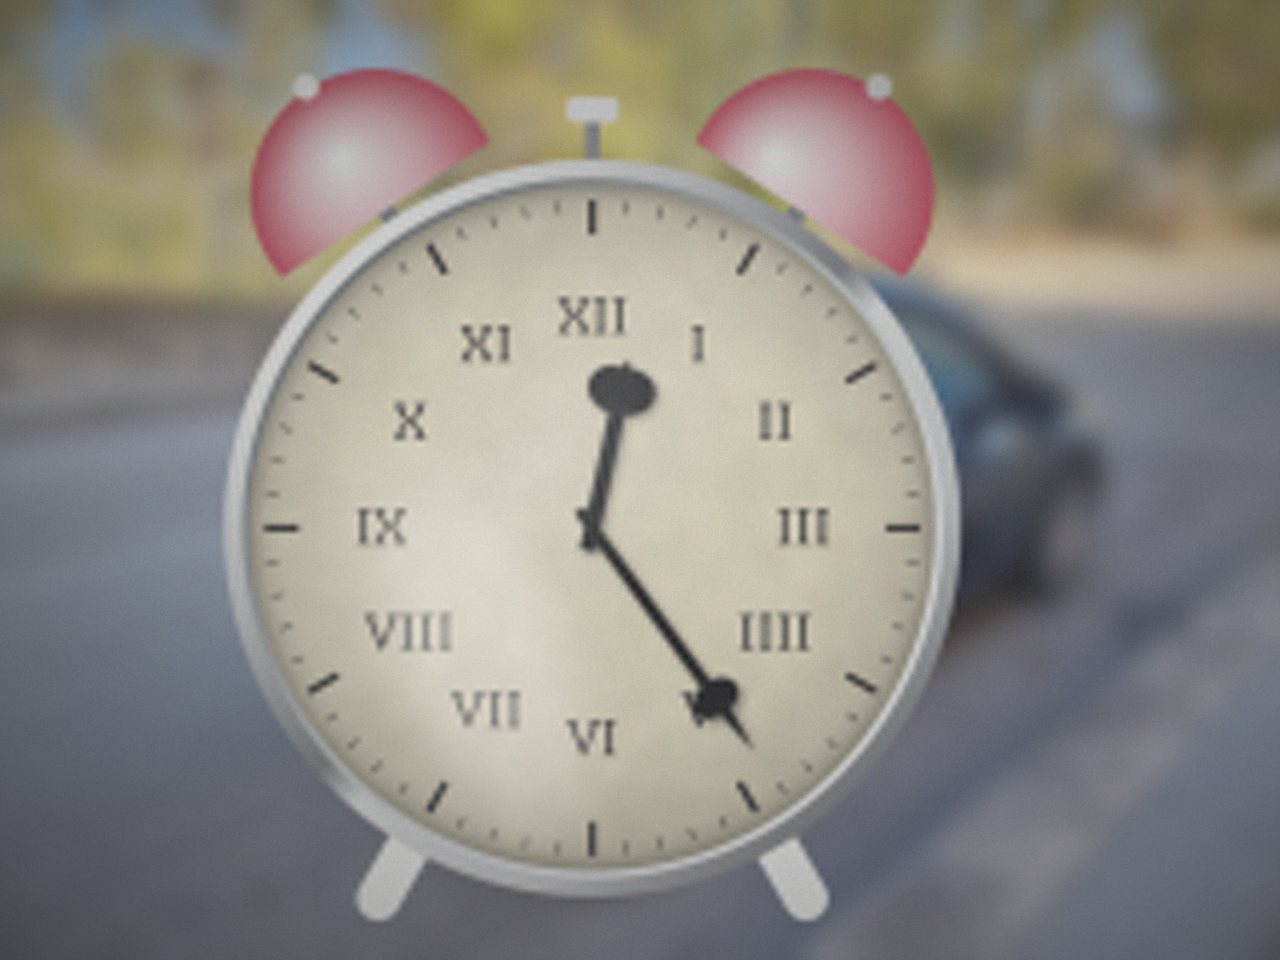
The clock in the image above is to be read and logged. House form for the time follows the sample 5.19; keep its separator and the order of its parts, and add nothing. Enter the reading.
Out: 12.24
